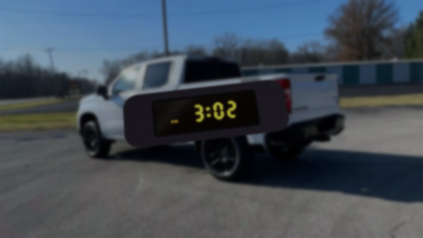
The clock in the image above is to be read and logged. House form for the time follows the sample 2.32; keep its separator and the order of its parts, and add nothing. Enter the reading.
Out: 3.02
